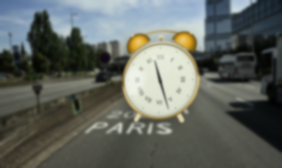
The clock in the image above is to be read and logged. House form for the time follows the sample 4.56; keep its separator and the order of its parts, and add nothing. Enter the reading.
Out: 11.27
